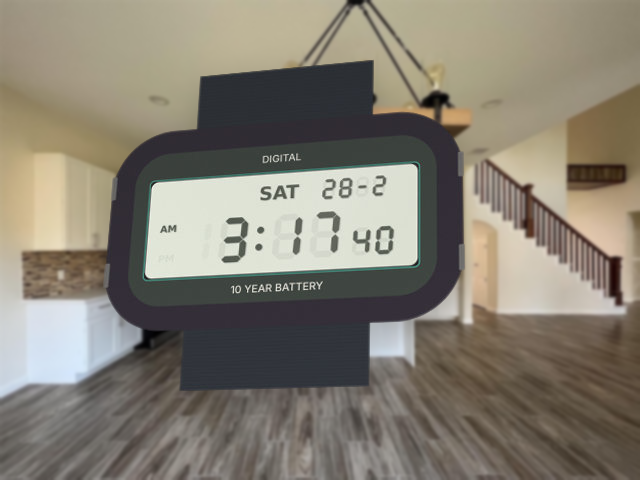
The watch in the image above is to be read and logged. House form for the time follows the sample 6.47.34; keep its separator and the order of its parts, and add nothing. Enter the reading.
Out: 3.17.40
